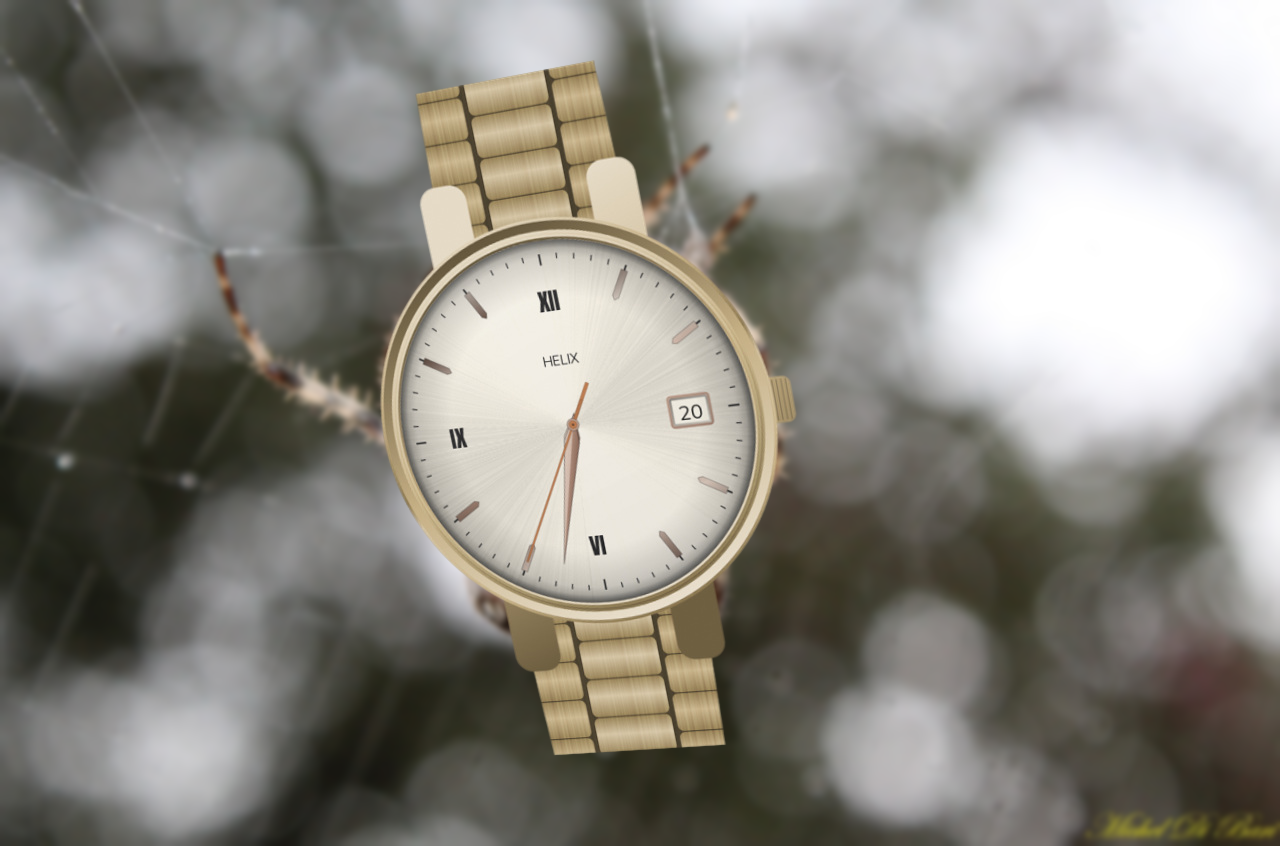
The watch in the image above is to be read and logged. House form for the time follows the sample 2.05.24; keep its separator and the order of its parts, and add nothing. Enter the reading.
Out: 6.32.35
